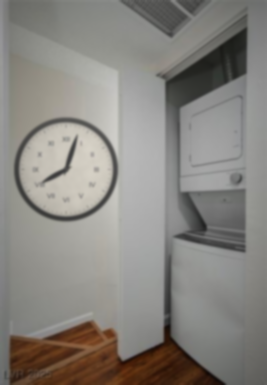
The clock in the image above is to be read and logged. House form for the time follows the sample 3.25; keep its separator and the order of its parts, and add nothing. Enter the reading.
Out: 8.03
